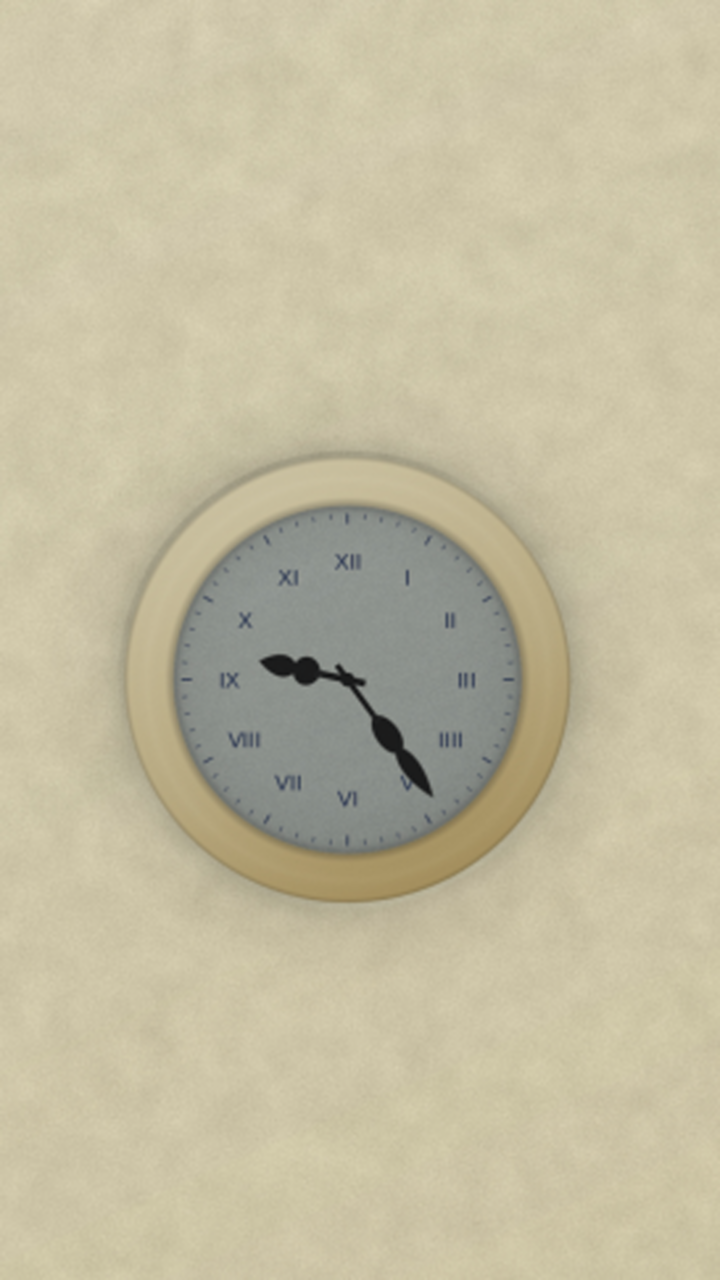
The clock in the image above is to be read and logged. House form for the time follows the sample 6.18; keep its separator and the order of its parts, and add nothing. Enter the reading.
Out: 9.24
